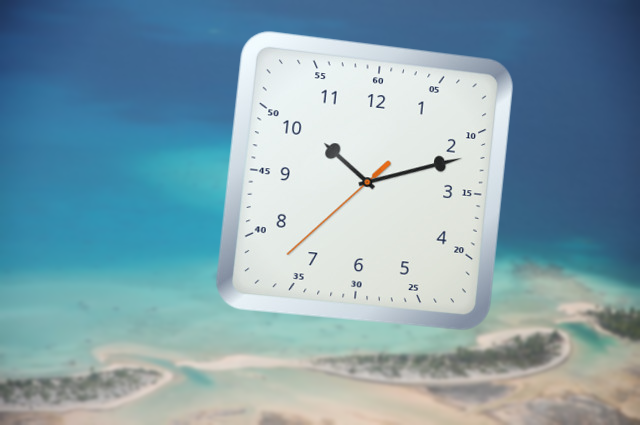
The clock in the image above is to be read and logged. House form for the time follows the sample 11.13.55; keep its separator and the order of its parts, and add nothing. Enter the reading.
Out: 10.11.37
